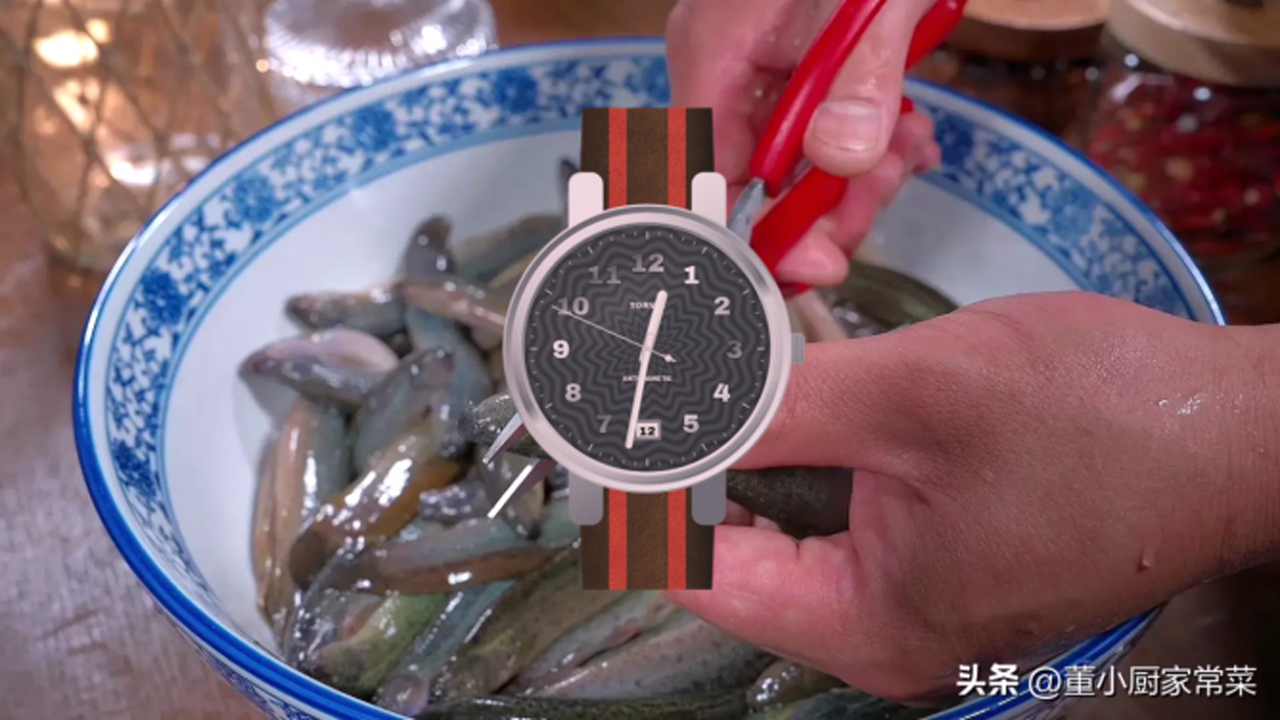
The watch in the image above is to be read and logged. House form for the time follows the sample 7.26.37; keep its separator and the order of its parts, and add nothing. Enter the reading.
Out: 12.31.49
